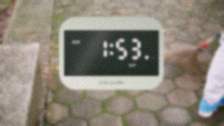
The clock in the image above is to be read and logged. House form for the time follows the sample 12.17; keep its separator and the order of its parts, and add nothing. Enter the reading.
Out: 1.53
